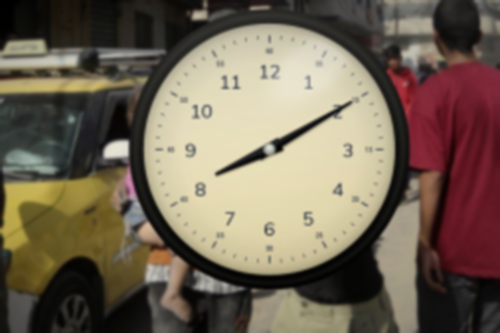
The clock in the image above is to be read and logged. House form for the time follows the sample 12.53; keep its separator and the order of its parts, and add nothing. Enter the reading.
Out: 8.10
